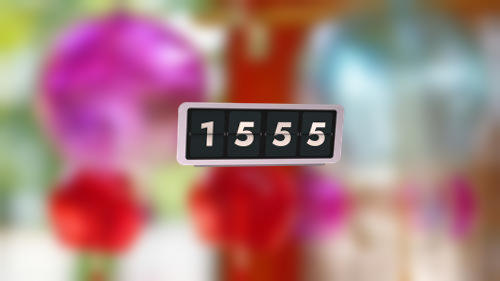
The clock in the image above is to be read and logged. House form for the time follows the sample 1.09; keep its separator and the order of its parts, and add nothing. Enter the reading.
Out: 15.55
